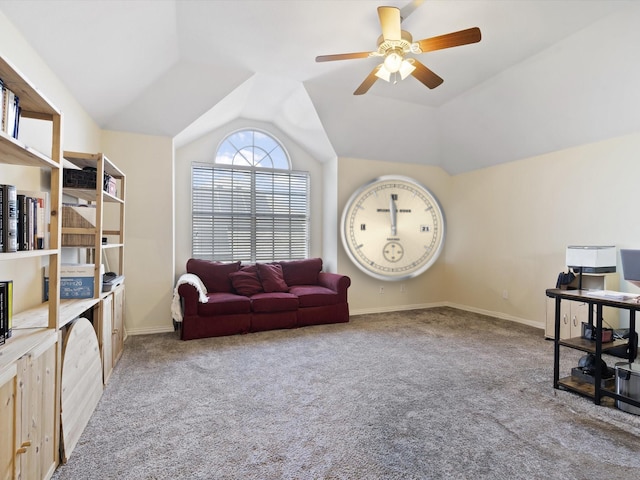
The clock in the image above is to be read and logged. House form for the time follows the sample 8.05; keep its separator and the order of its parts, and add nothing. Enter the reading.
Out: 11.59
